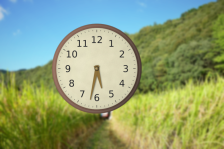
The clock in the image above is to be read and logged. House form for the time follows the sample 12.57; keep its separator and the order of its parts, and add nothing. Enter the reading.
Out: 5.32
